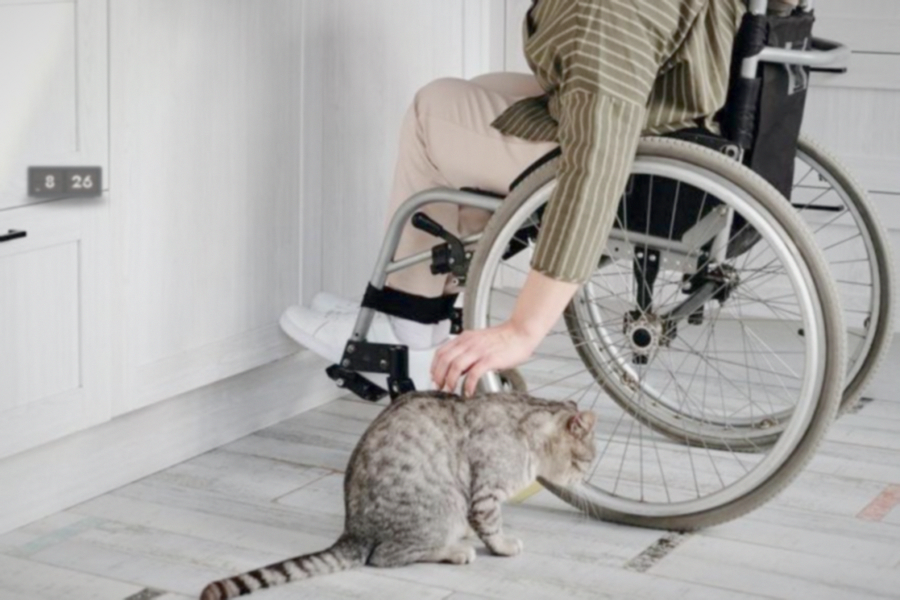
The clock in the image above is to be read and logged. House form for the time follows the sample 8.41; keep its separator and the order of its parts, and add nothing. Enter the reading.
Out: 8.26
